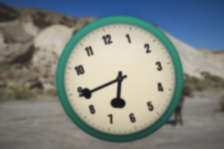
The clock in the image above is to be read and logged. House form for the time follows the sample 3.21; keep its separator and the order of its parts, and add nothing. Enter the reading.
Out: 6.44
